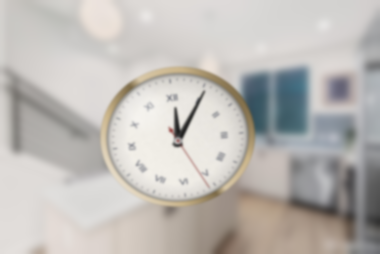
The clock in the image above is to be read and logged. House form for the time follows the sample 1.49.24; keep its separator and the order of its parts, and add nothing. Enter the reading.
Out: 12.05.26
